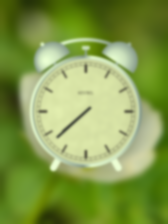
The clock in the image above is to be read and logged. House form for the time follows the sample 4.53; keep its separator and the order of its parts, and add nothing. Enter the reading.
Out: 7.38
